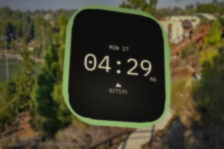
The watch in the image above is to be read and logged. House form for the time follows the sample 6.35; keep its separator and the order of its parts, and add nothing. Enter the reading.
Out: 4.29
